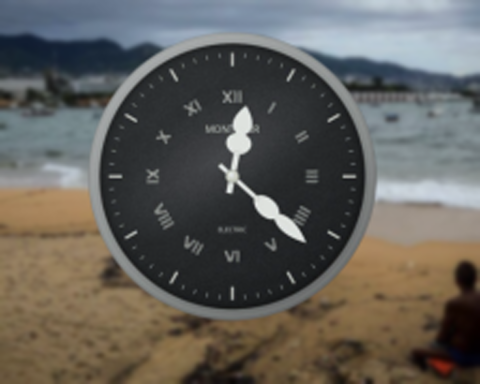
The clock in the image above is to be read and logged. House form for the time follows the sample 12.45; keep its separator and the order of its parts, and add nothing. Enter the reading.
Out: 12.22
